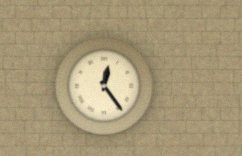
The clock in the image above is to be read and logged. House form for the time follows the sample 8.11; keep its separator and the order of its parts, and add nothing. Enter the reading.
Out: 12.24
